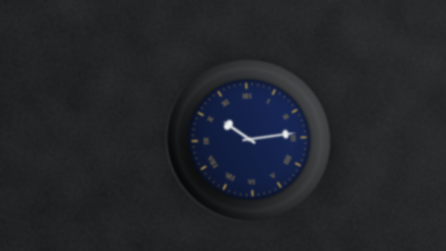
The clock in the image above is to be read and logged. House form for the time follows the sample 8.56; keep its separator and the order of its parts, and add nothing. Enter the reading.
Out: 10.14
